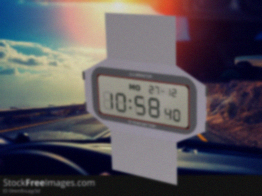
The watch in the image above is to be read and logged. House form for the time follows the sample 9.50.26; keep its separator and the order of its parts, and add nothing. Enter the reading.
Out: 10.58.40
